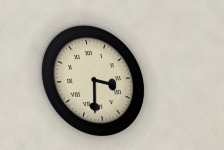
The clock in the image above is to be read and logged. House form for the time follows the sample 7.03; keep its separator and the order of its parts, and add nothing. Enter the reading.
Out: 3.32
